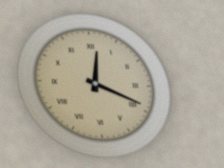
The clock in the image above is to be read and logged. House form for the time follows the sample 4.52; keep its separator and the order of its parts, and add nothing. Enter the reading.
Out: 12.19
